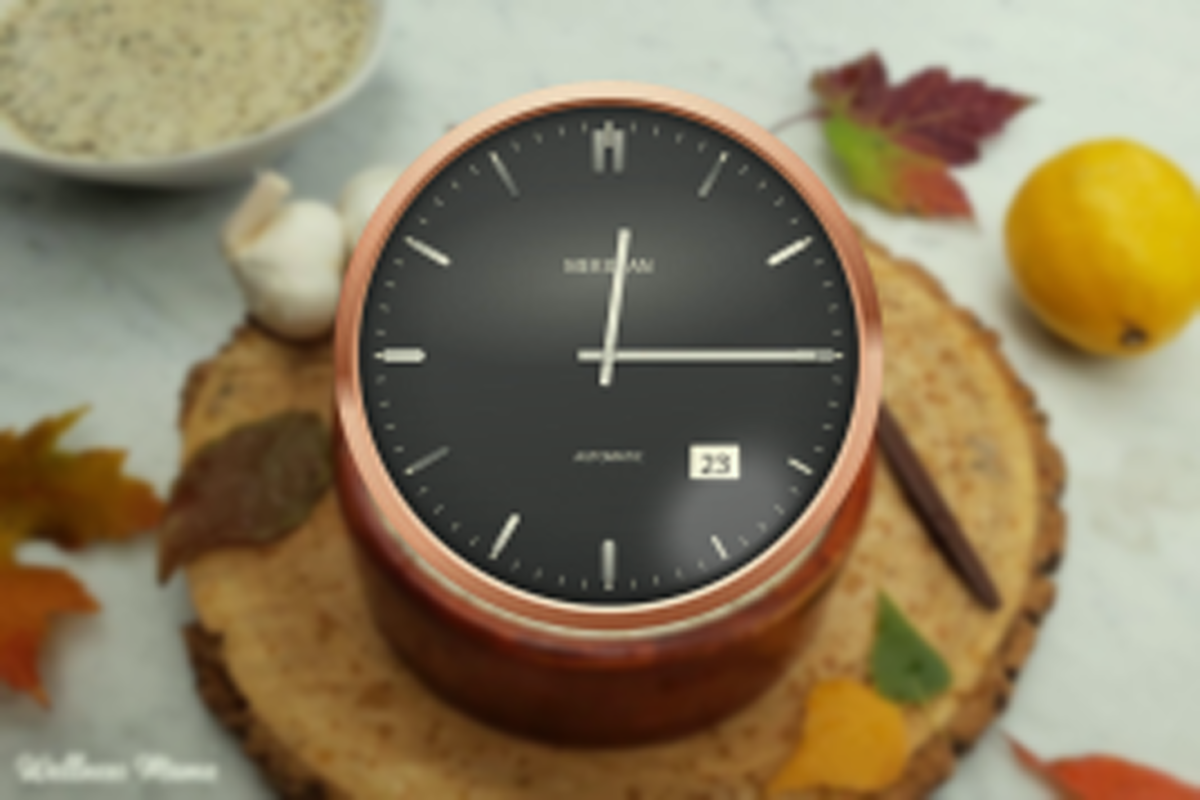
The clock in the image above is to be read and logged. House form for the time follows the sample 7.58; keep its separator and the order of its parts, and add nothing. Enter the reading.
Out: 12.15
